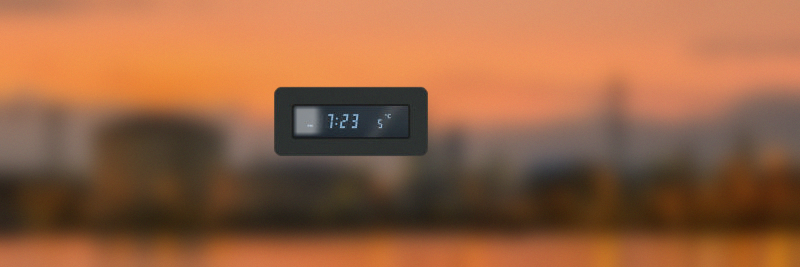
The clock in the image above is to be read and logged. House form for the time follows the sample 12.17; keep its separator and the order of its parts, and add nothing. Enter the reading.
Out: 7.23
